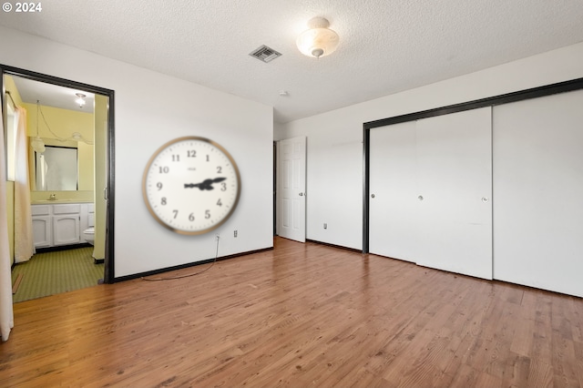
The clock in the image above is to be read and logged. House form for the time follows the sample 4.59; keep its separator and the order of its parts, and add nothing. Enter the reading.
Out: 3.13
